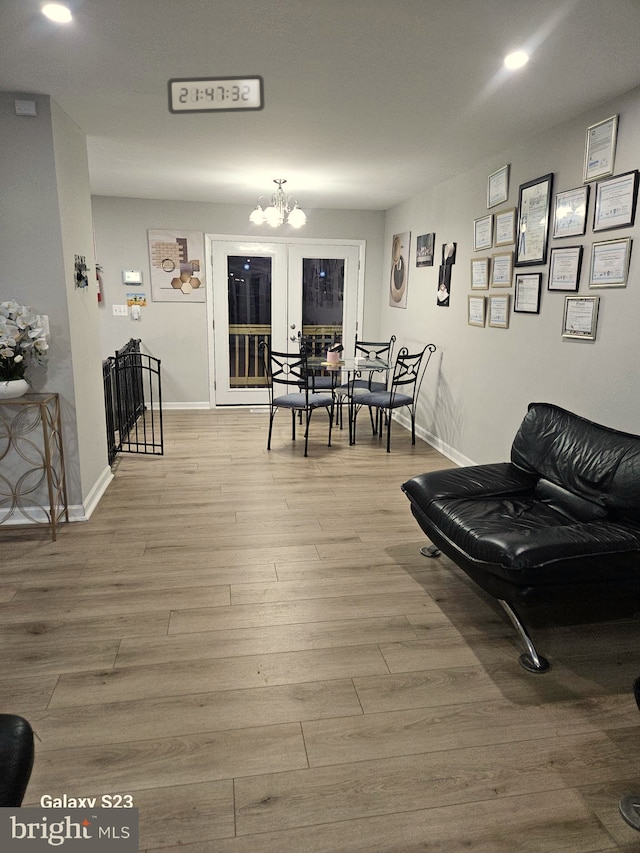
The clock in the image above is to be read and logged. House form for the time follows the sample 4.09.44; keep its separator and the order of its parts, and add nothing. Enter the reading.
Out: 21.47.32
